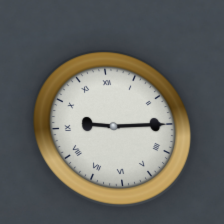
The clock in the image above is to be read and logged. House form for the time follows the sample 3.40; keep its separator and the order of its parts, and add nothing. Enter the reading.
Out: 9.15
